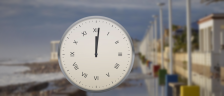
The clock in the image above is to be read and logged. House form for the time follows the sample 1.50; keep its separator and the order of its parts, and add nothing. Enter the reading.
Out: 12.01
